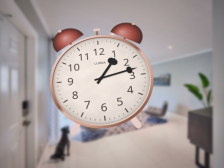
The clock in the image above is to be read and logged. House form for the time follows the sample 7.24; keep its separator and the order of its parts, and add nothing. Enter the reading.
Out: 1.13
